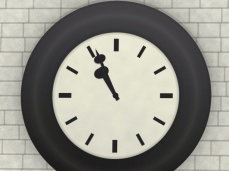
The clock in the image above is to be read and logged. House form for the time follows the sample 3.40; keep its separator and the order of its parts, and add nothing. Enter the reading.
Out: 10.56
